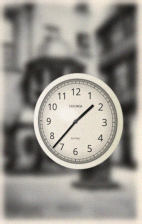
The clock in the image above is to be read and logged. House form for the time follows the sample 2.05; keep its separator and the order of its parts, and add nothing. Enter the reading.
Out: 1.37
